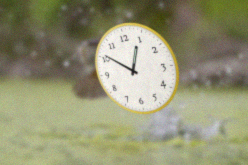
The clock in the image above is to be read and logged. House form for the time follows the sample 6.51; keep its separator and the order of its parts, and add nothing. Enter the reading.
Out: 12.51
